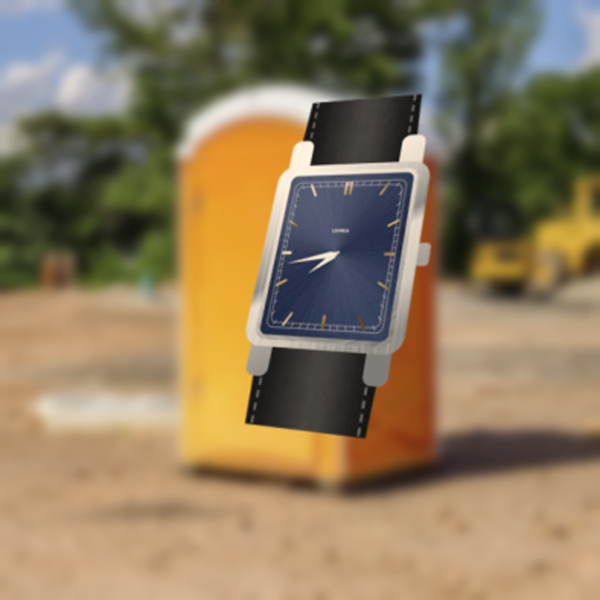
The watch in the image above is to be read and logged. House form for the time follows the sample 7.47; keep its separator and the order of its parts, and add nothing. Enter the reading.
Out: 7.43
